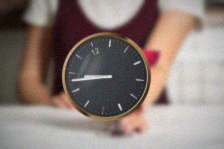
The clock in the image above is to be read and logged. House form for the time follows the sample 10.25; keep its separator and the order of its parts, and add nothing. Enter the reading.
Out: 9.48
